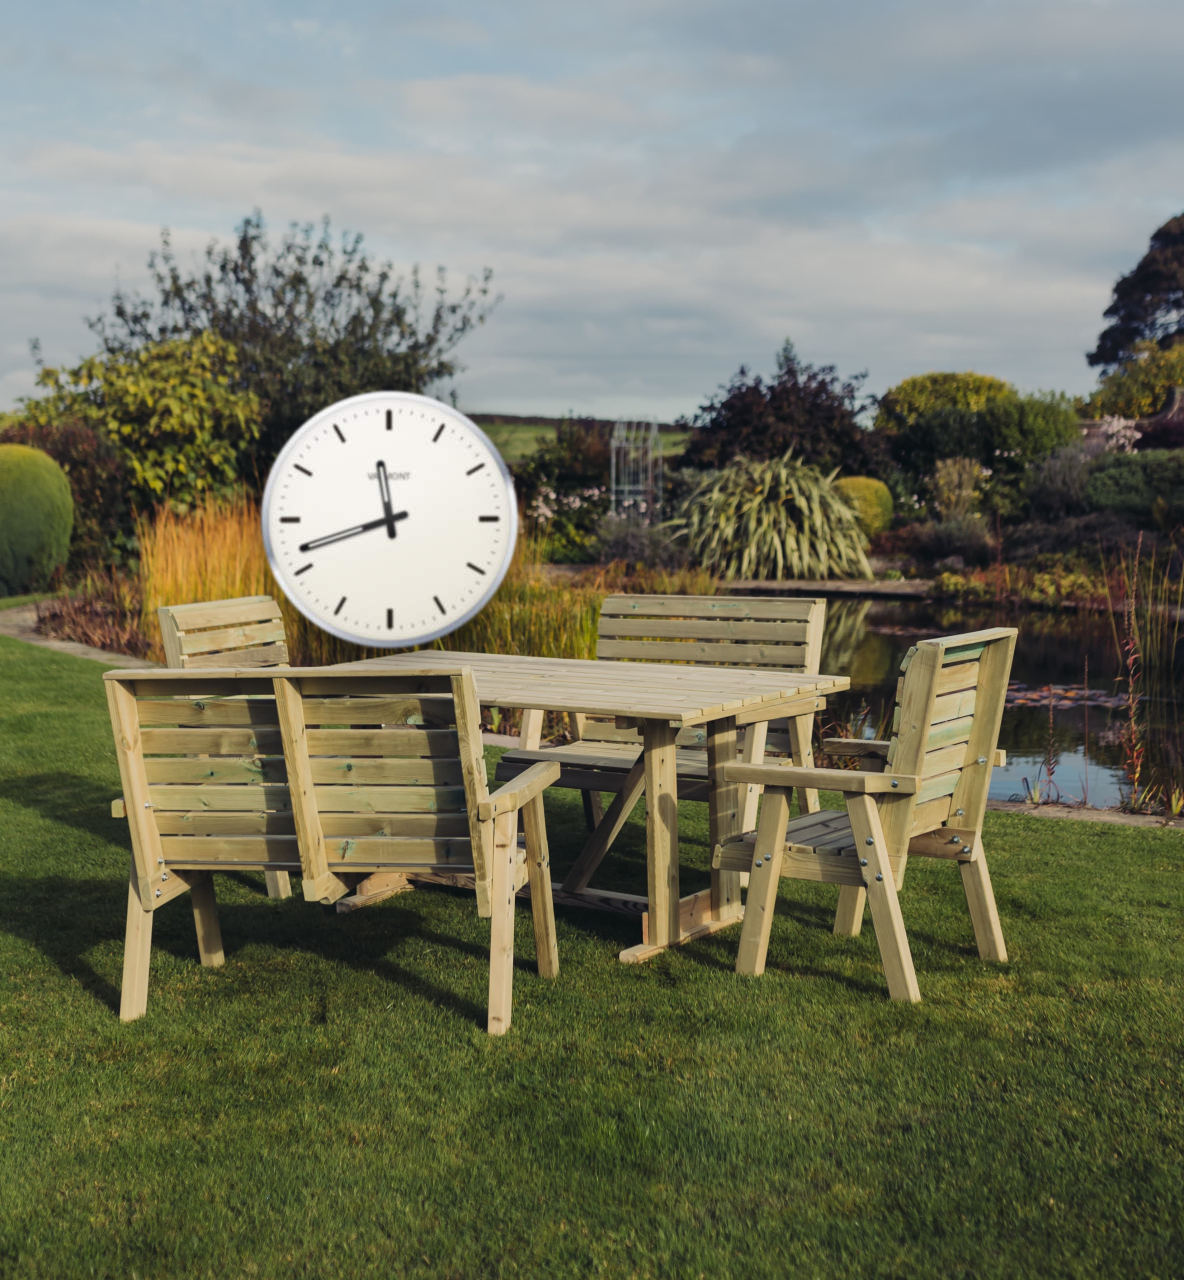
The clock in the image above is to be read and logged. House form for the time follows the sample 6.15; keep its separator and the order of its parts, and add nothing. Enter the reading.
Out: 11.42
